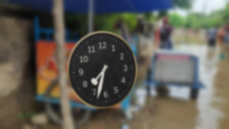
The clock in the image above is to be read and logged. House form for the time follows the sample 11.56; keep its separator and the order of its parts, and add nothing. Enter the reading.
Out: 7.33
